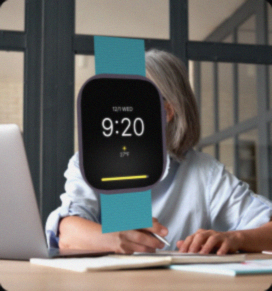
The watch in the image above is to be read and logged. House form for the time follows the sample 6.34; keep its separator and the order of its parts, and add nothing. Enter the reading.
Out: 9.20
